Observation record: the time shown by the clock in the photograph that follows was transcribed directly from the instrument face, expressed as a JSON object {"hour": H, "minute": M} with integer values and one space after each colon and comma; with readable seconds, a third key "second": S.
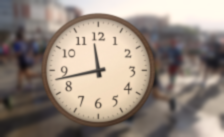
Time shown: {"hour": 11, "minute": 43}
